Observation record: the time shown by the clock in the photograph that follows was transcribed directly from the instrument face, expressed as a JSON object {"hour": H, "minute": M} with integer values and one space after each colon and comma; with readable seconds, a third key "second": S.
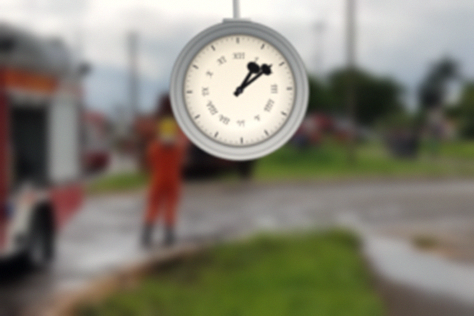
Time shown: {"hour": 1, "minute": 9}
